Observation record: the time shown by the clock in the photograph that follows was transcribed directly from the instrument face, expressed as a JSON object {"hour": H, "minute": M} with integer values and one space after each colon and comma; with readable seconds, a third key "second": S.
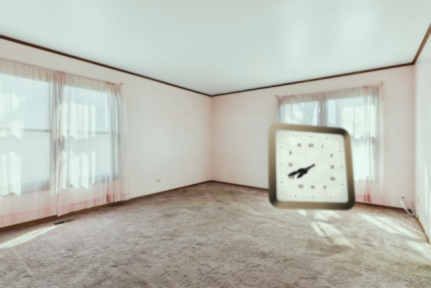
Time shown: {"hour": 7, "minute": 41}
